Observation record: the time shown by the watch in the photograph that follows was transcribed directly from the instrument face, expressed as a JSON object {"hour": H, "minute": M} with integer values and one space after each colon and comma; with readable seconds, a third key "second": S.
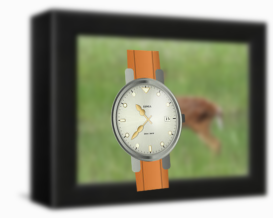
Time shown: {"hour": 10, "minute": 38}
